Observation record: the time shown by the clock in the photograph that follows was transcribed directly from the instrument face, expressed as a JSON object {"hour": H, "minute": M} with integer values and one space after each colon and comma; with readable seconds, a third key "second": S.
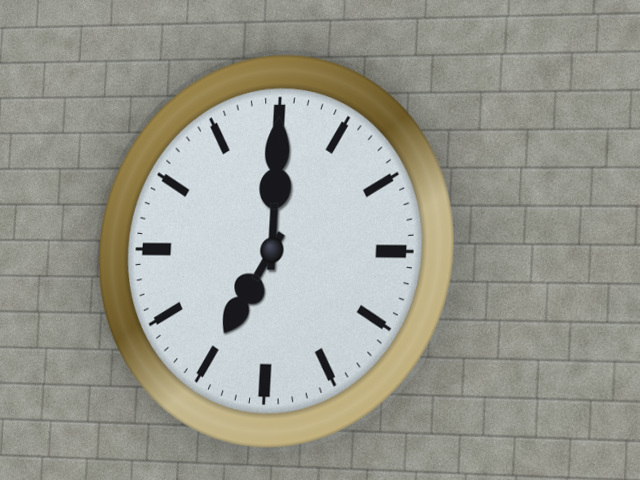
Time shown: {"hour": 7, "minute": 0}
